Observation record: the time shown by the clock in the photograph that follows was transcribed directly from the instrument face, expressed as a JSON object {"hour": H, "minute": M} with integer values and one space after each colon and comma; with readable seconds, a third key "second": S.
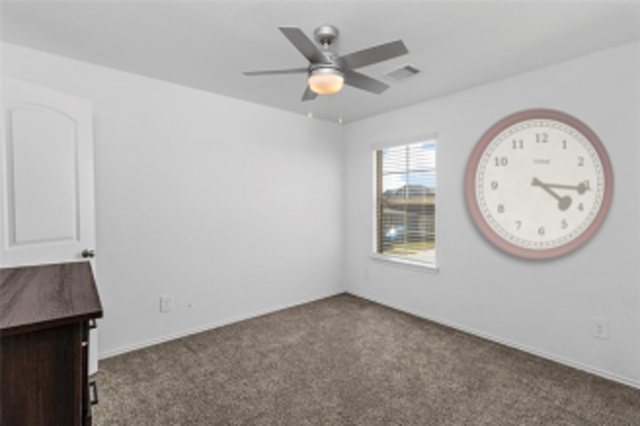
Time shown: {"hour": 4, "minute": 16}
